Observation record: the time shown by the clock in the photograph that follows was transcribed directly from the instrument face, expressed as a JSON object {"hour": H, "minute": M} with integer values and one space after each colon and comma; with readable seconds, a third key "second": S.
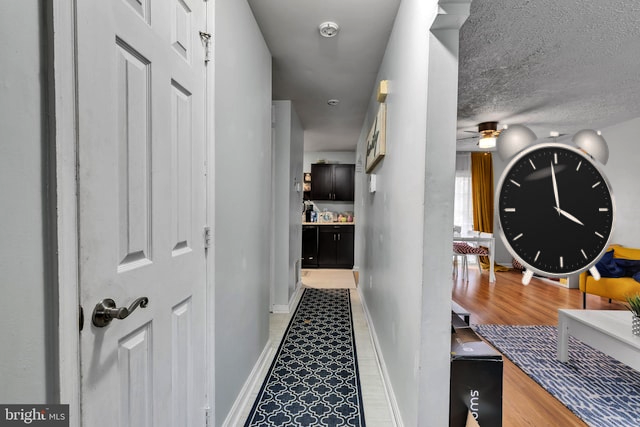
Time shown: {"hour": 3, "minute": 59}
